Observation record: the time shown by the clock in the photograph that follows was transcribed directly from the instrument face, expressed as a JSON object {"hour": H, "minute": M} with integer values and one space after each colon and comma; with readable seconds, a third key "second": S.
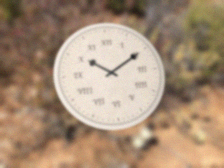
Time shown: {"hour": 10, "minute": 10}
